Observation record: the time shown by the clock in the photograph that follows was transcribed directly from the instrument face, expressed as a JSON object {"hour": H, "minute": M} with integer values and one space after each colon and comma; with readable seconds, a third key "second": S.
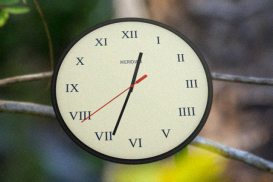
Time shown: {"hour": 12, "minute": 33, "second": 39}
